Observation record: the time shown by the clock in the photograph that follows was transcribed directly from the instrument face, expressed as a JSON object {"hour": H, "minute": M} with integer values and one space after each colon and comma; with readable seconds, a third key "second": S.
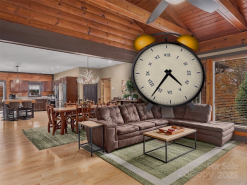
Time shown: {"hour": 4, "minute": 36}
